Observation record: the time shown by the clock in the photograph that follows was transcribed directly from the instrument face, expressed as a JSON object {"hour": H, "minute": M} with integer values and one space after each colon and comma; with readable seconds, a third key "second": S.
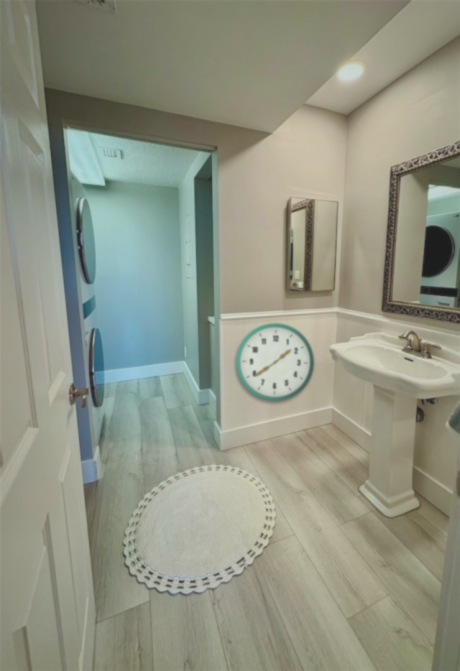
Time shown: {"hour": 1, "minute": 39}
